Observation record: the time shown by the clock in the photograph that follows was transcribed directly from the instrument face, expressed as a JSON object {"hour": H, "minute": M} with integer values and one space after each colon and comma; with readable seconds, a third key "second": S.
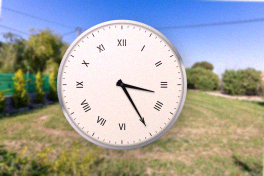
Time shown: {"hour": 3, "minute": 25}
